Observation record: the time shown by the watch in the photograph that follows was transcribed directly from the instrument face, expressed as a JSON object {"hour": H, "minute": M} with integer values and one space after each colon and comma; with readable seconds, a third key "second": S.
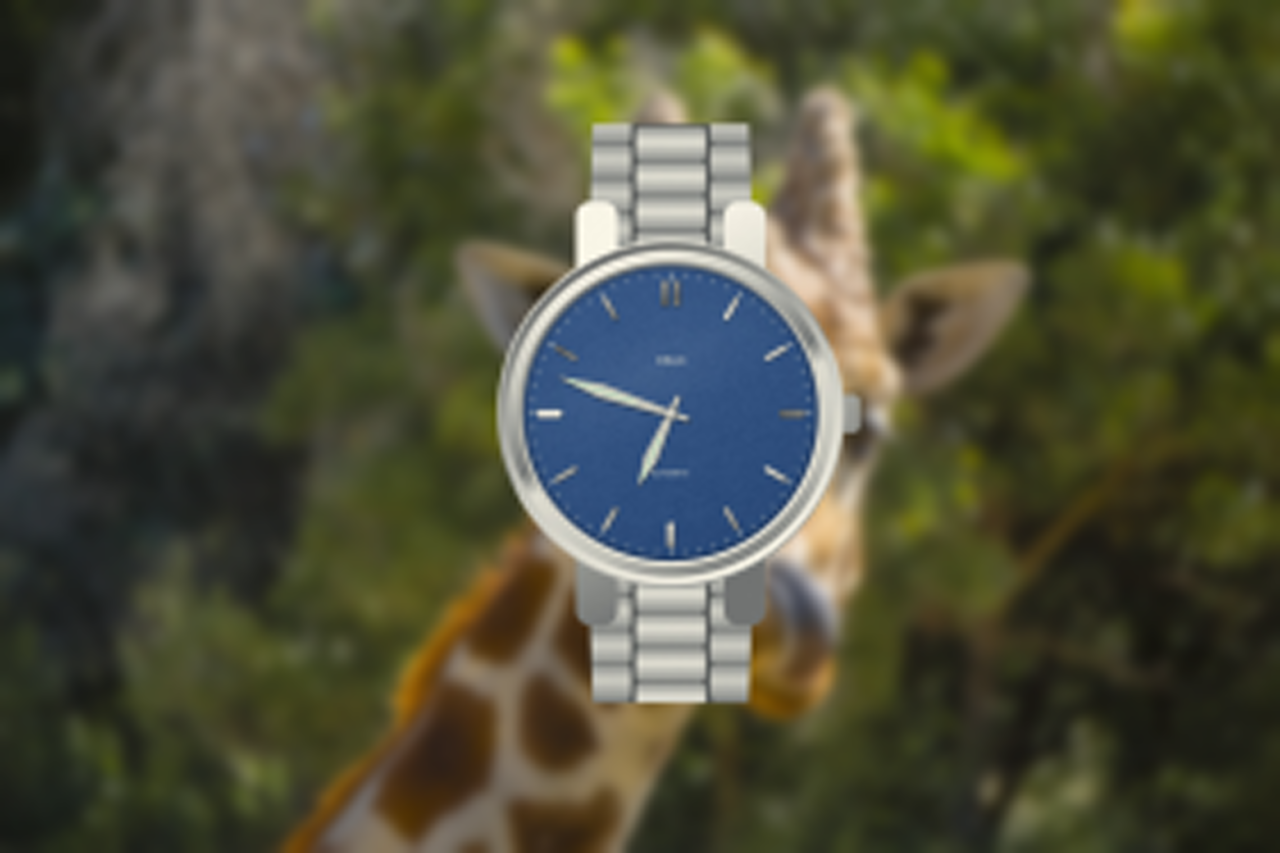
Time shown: {"hour": 6, "minute": 48}
